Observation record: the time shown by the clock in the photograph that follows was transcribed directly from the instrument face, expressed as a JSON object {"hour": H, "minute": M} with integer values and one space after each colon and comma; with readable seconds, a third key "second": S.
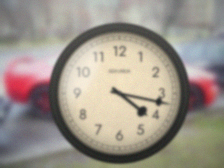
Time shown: {"hour": 4, "minute": 17}
